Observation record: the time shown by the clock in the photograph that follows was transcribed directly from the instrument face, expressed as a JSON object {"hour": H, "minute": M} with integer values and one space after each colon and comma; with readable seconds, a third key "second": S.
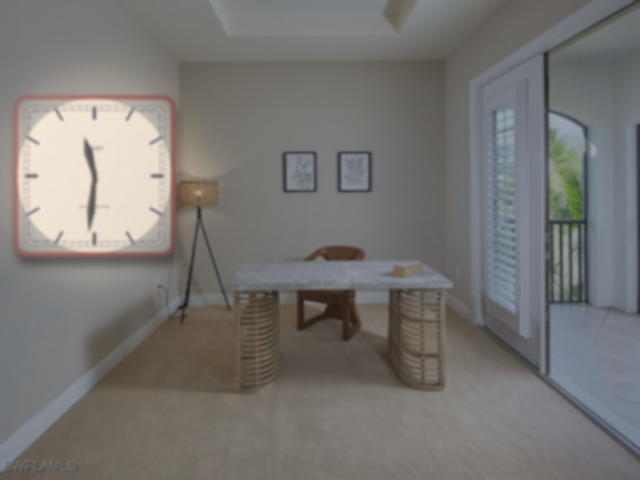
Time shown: {"hour": 11, "minute": 31}
